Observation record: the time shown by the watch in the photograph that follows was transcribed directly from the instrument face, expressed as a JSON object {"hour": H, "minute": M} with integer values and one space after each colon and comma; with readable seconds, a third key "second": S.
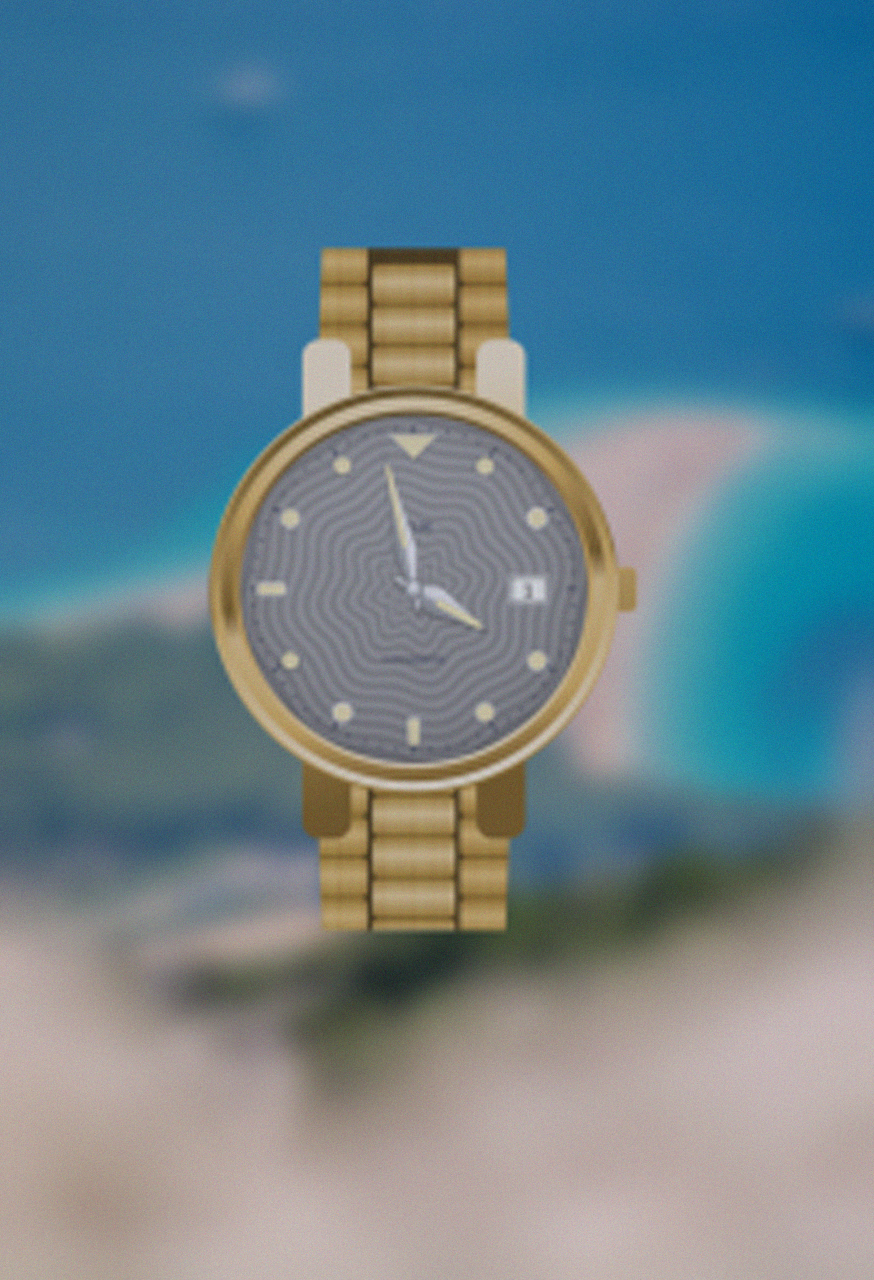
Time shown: {"hour": 3, "minute": 58}
